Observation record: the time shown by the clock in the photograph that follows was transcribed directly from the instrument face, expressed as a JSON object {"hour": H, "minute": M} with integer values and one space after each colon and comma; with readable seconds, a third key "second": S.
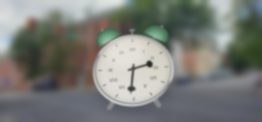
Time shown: {"hour": 2, "minute": 31}
